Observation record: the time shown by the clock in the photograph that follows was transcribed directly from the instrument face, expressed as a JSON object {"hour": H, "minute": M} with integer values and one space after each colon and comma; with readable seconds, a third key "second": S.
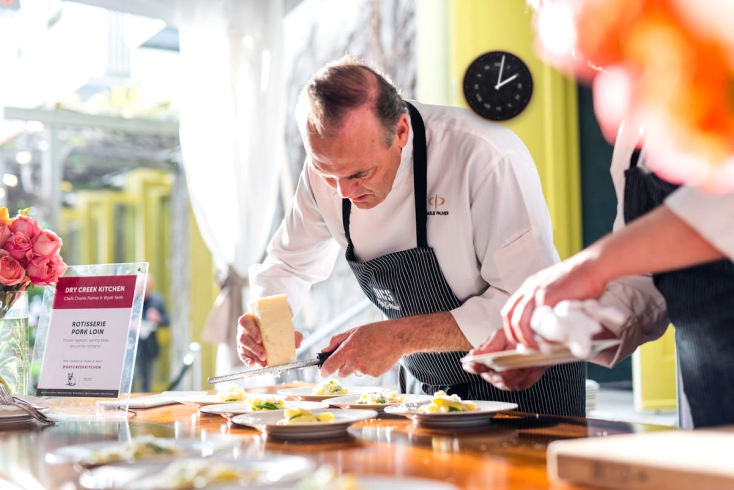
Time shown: {"hour": 2, "minute": 2}
